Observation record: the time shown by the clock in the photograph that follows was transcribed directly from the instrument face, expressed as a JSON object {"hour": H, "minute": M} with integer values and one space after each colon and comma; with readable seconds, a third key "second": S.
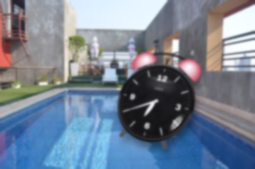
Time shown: {"hour": 6, "minute": 40}
